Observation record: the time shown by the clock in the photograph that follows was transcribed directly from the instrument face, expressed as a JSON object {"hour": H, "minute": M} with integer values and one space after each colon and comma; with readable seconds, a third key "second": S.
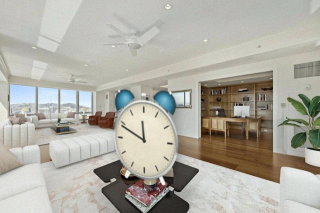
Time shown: {"hour": 11, "minute": 49}
